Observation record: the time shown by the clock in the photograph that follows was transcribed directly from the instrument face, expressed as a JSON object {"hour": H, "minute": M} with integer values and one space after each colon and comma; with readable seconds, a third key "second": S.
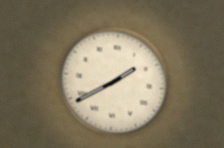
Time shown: {"hour": 1, "minute": 39}
